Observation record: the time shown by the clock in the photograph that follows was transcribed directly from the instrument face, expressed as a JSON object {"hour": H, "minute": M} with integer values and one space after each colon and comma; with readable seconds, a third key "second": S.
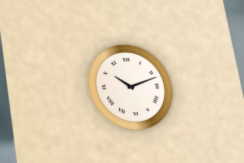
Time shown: {"hour": 10, "minute": 12}
